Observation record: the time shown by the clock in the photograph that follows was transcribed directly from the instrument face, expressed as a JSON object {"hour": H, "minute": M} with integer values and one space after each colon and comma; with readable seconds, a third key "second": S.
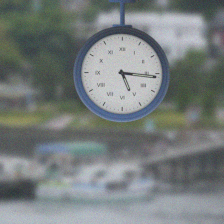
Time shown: {"hour": 5, "minute": 16}
